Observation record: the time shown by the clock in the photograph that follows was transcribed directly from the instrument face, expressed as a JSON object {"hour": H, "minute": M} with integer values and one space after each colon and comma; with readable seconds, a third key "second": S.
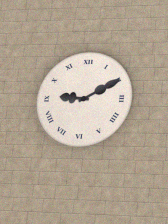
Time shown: {"hour": 9, "minute": 10}
